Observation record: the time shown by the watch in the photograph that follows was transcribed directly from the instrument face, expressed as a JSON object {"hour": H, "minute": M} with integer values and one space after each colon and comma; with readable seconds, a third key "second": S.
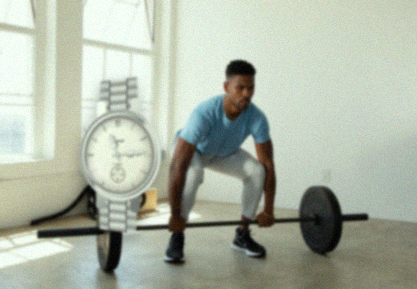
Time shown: {"hour": 11, "minute": 14}
